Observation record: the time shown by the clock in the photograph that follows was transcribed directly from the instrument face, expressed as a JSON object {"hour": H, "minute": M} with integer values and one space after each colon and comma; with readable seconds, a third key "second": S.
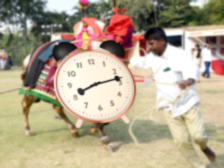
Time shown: {"hour": 8, "minute": 13}
